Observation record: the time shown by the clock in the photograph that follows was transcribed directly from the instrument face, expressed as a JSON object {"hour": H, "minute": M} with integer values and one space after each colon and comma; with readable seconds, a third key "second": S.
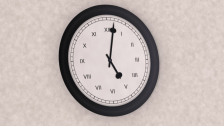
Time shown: {"hour": 5, "minute": 2}
